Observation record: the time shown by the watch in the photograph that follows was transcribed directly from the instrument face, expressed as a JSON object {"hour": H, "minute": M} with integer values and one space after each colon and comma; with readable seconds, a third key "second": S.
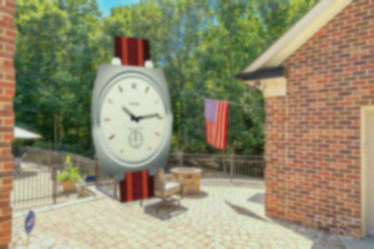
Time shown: {"hour": 10, "minute": 14}
